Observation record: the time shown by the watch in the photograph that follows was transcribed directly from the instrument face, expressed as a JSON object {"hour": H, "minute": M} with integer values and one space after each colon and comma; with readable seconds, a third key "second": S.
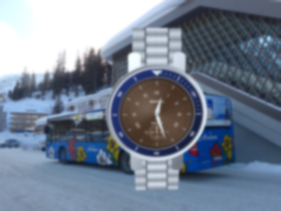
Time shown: {"hour": 12, "minute": 27}
